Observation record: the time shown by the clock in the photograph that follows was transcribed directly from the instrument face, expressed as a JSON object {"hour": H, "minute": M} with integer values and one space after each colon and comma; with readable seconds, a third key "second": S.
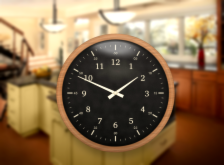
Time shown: {"hour": 1, "minute": 49}
